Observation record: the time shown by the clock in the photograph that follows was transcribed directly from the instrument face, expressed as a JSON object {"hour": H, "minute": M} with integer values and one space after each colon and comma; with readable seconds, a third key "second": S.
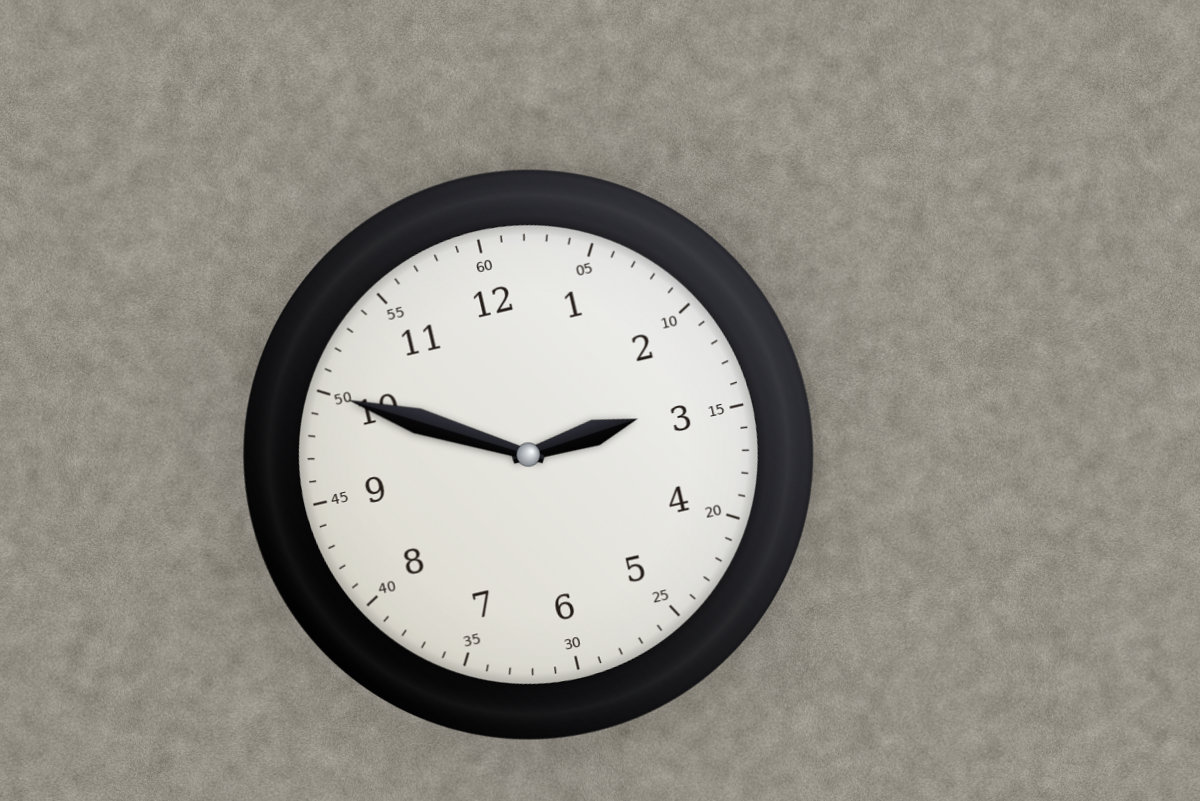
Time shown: {"hour": 2, "minute": 50}
